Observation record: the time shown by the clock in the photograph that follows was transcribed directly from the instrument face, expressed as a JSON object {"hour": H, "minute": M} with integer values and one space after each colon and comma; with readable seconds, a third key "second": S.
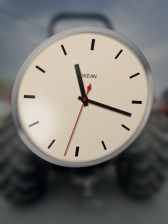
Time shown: {"hour": 11, "minute": 17, "second": 32}
